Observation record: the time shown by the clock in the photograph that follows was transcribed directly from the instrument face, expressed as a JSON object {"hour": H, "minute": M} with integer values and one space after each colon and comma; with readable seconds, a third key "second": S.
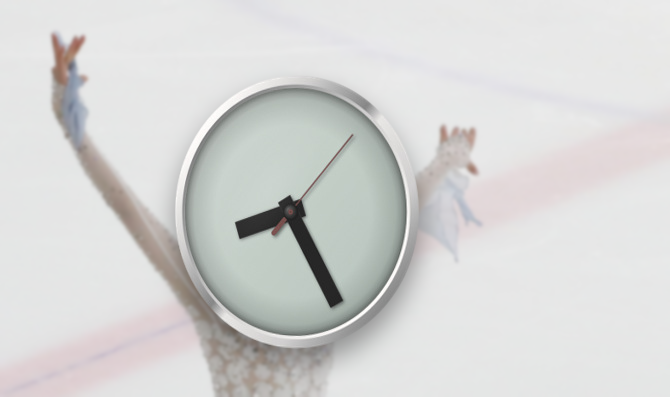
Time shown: {"hour": 8, "minute": 25, "second": 7}
